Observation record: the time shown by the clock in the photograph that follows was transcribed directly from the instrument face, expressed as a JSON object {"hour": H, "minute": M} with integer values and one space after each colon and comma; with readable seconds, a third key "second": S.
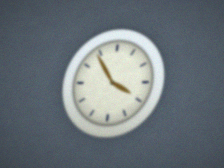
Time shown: {"hour": 3, "minute": 54}
